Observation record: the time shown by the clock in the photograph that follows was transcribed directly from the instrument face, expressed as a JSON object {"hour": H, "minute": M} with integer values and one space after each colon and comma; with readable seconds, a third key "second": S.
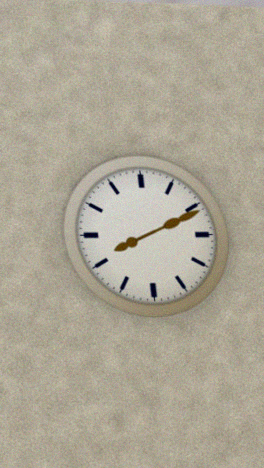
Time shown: {"hour": 8, "minute": 11}
